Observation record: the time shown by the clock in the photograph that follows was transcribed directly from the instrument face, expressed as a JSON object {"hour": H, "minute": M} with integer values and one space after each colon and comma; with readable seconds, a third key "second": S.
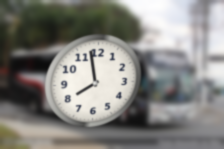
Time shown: {"hour": 7, "minute": 58}
